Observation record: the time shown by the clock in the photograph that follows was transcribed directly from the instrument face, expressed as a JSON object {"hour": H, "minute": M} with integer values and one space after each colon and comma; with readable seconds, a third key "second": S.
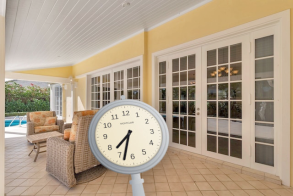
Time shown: {"hour": 7, "minute": 33}
